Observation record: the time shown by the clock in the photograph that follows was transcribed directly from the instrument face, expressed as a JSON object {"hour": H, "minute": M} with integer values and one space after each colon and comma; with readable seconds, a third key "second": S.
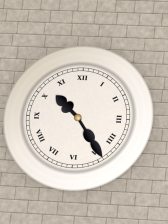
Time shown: {"hour": 10, "minute": 24}
